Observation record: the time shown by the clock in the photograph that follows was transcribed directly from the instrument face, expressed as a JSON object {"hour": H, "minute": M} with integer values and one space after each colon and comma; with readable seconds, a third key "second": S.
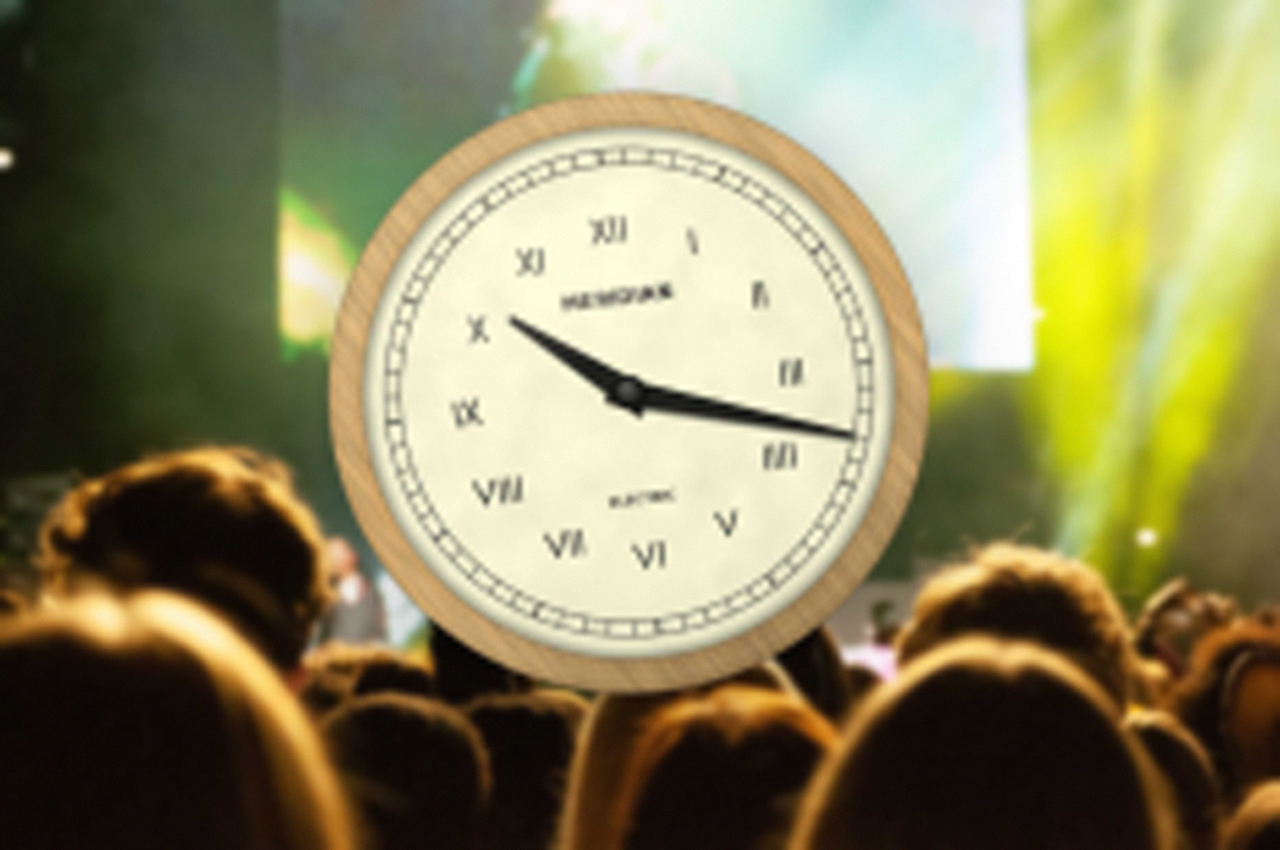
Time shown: {"hour": 10, "minute": 18}
